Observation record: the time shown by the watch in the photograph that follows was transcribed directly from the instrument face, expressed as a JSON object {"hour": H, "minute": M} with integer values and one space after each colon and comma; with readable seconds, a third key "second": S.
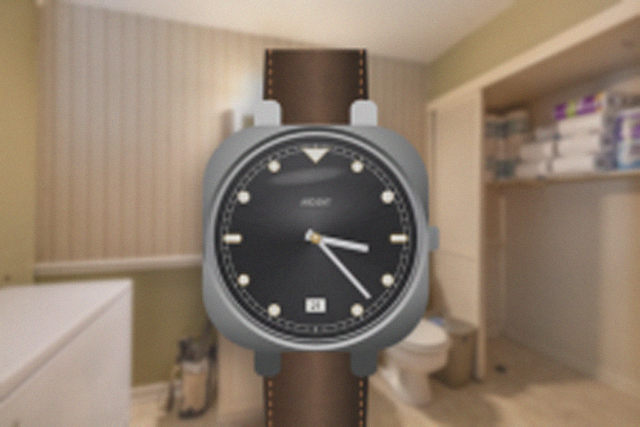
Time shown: {"hour": 3, "minute": 23}
